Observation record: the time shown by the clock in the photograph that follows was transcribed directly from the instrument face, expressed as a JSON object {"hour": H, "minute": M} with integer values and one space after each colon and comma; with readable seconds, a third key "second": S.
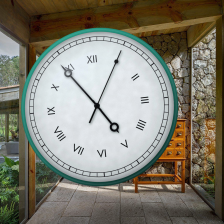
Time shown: {"hour": 4, "minute": 54, "second": 5}
